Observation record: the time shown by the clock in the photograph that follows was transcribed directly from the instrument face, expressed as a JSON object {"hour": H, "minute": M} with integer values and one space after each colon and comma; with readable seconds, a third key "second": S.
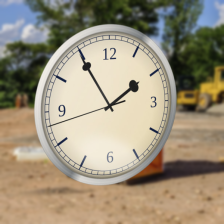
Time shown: {"hour": 1, "minute": 54, "second": 43}
